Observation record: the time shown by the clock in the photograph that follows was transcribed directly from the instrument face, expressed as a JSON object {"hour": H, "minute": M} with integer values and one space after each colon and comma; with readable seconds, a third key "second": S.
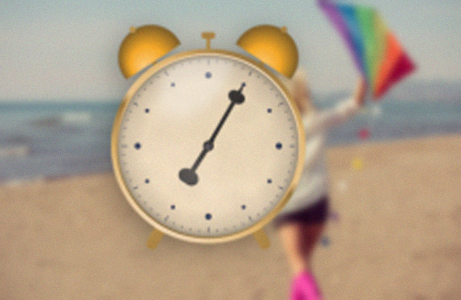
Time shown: {"hour": 7, "minute": 5}
